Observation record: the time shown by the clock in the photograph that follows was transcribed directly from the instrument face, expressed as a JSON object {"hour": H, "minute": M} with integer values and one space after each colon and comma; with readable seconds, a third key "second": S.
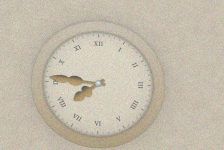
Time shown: {"hour": 7, "minute": 46}
